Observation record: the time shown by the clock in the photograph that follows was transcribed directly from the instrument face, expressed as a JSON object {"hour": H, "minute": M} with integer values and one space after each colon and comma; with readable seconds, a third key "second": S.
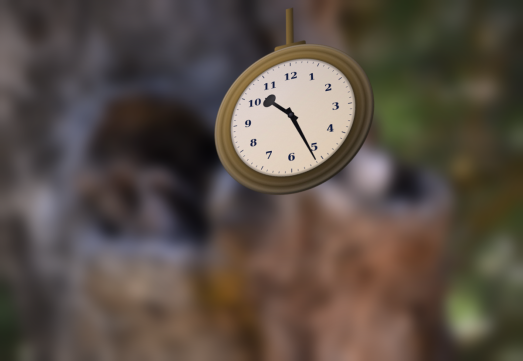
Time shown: {"hour": 10, "minute": 26}
